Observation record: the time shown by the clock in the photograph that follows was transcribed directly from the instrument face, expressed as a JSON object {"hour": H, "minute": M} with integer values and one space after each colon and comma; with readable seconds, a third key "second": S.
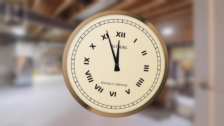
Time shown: {"hour": 11, "minute": 56}
